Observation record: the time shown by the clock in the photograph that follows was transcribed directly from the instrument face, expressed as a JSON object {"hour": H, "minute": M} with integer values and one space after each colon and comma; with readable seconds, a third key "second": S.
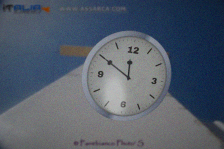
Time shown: {"hour": 11, "minute": 50}
